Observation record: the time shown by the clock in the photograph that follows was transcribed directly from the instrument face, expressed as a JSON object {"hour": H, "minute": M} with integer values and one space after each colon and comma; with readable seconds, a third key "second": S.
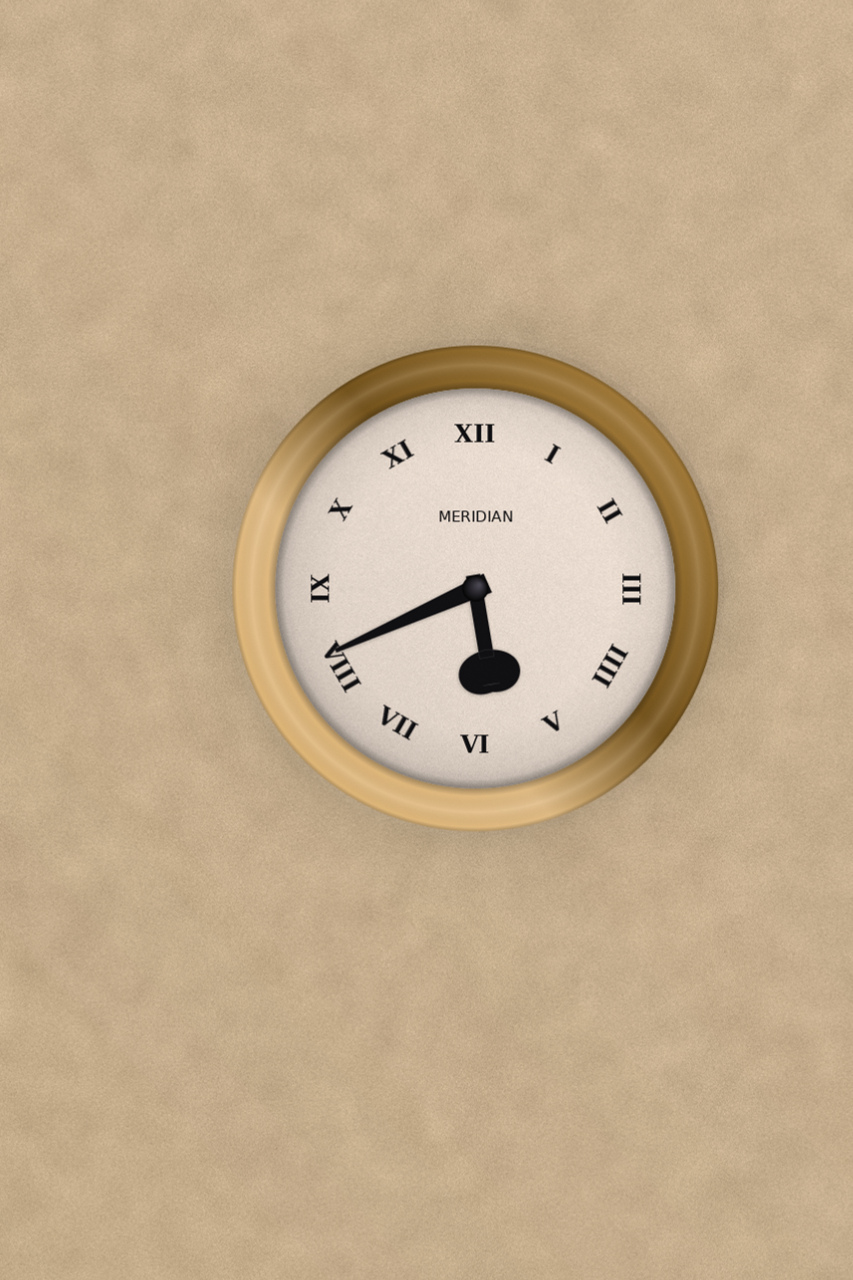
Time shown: {"hour": 5, "minute": 41}
